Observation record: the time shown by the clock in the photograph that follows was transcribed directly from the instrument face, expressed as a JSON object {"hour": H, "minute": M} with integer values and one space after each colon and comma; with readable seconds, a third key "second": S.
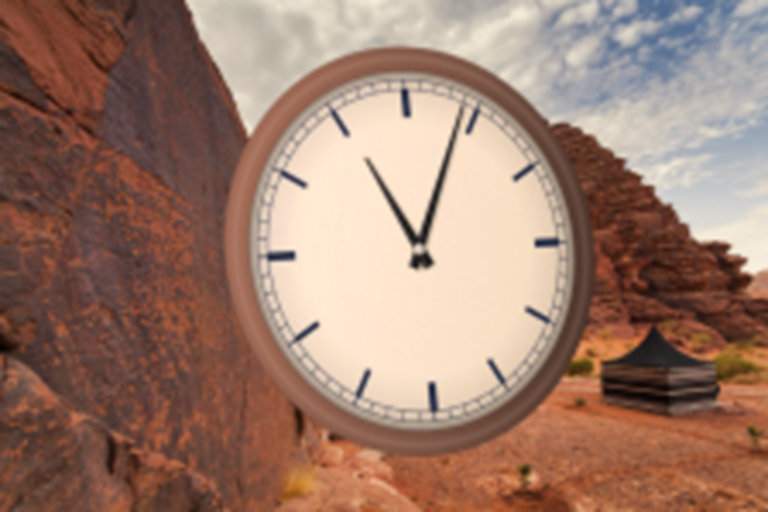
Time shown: {"hour": 11, "minute": 4}
